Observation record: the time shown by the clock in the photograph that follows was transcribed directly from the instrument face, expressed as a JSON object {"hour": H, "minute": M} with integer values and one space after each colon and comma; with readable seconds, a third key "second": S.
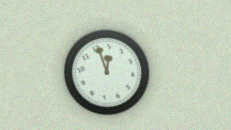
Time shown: {"hour": 1, "minute": 1}
